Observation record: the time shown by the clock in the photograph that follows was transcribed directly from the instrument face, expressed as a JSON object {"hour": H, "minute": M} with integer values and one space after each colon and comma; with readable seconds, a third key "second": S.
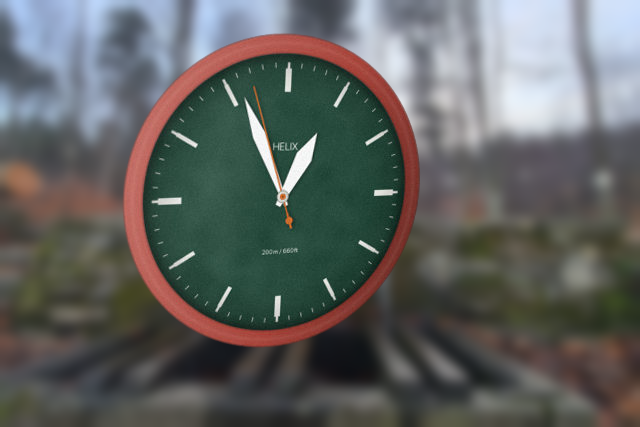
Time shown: {"hour": 12, "minute": 55, "second": 57}
